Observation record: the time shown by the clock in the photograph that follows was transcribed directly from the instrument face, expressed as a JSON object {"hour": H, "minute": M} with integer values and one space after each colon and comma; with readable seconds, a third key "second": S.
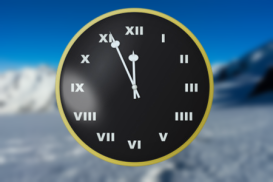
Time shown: {"hour": 11, "minute": 56}
